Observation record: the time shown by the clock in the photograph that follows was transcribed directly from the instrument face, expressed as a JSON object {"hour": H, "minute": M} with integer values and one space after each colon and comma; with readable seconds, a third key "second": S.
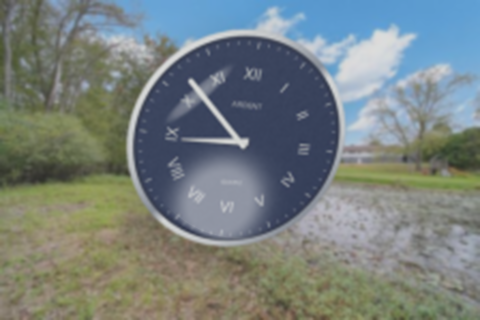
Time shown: {"hour": 8, "minute": 52}
